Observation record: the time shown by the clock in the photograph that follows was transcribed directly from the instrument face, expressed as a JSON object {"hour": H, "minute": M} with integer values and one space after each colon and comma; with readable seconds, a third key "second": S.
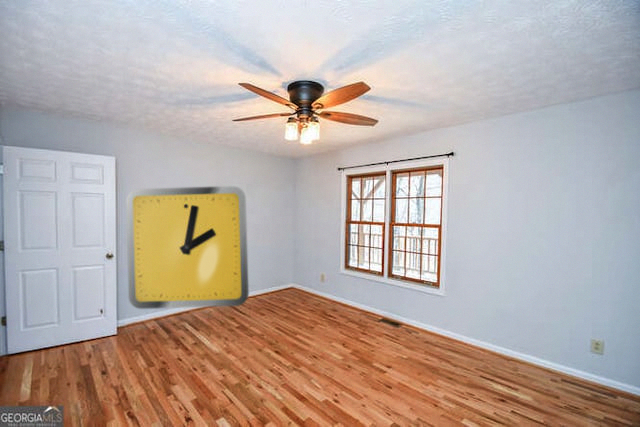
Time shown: {"hour": 2, "minute": 2}
